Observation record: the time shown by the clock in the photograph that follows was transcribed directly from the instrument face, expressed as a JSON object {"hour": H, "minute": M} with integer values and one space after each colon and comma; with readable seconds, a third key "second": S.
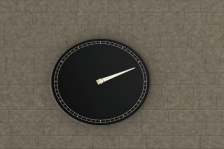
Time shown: {"hour": 2, "minute": 11}
